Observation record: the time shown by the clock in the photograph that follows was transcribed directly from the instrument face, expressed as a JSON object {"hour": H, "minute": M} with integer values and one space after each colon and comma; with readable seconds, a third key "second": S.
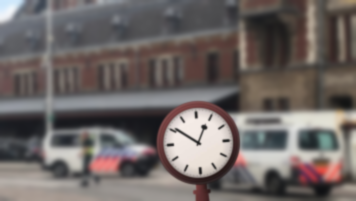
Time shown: {"hour": 12, "minute": 51}
